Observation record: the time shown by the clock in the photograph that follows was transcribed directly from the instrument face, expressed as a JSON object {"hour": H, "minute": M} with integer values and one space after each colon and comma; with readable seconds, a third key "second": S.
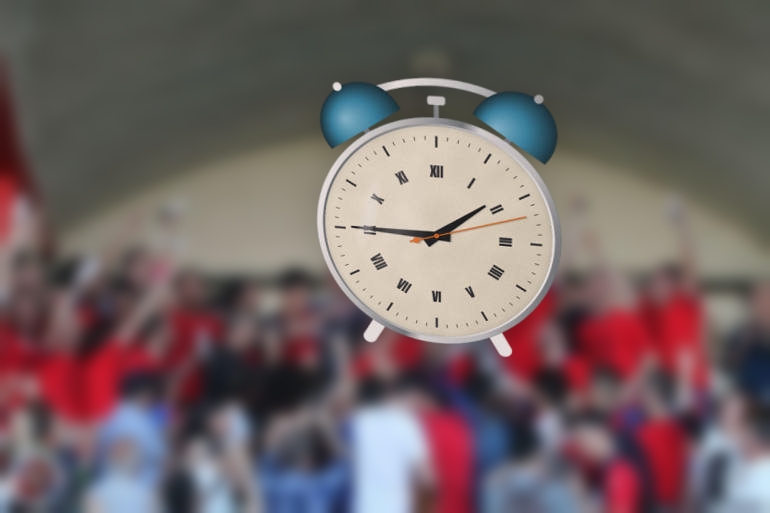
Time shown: {"hour": 1, "minute": 45, "second": 12}
